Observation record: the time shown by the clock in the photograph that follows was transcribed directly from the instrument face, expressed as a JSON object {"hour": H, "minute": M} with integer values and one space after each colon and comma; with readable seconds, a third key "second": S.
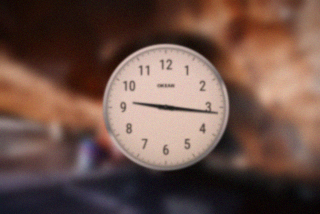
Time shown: {"hour": 9, "minute": 16}
